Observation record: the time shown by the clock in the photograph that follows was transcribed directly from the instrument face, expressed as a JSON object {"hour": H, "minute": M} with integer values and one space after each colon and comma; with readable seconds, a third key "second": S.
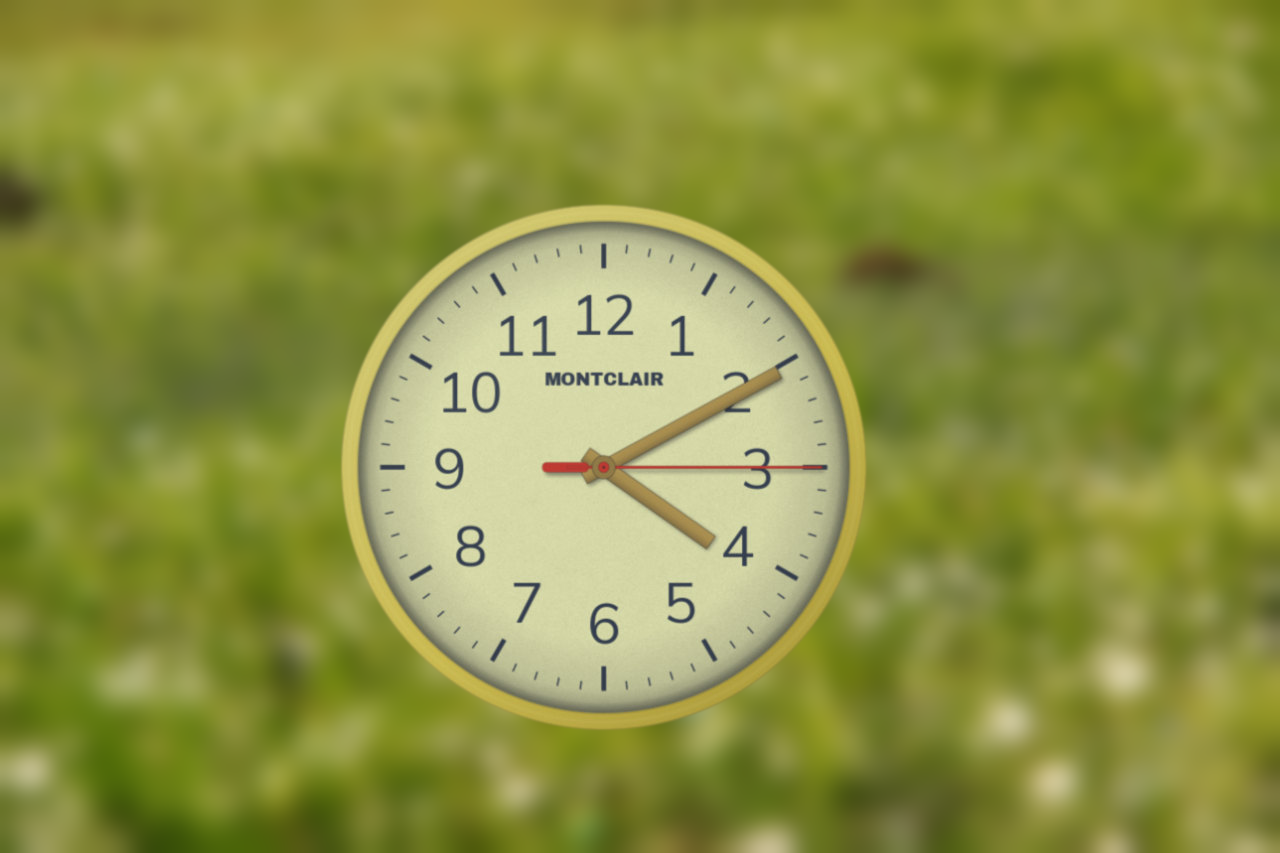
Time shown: {"hour": 4, "minute": 10, "second": 15}
